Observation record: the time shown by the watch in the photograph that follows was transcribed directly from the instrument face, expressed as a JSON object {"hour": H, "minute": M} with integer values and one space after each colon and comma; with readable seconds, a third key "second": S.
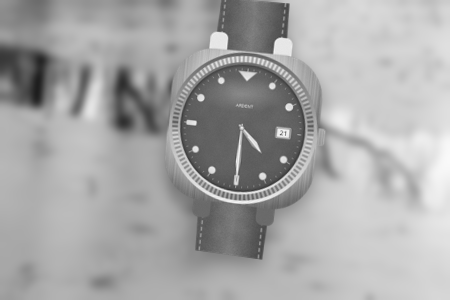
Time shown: {"hour": 4, "minute": 30}
